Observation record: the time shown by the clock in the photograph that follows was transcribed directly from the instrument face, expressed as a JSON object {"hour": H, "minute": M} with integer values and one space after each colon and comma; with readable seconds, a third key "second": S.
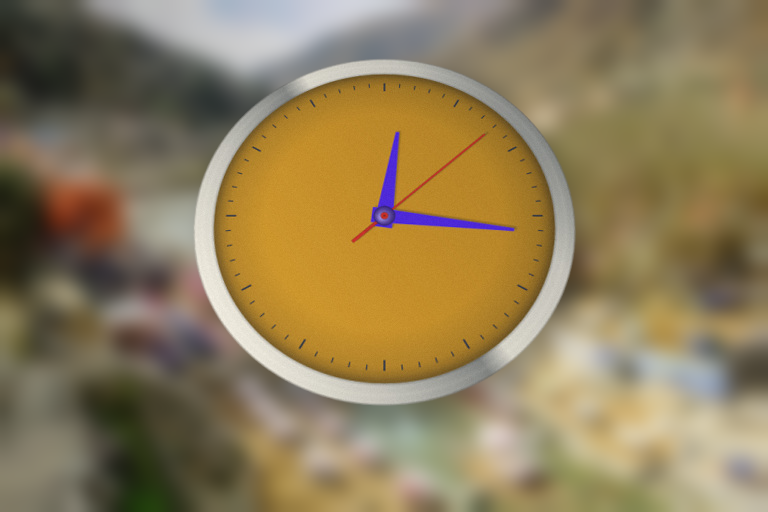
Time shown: {"hour": 12, "minute": 16, "second": 8}
